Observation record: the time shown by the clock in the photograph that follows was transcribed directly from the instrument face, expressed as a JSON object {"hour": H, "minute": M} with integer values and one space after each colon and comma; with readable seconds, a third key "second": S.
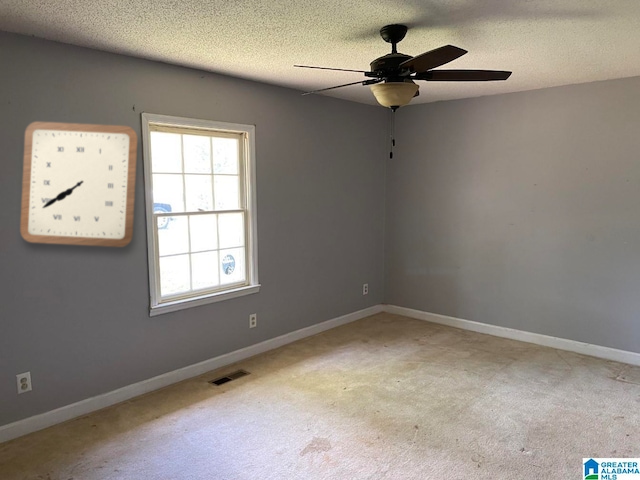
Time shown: {"hour": 7, "minute": 39}
